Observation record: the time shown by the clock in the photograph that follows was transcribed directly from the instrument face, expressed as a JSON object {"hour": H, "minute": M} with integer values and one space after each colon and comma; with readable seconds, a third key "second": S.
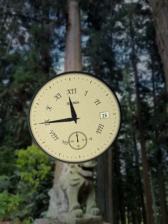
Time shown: {"hour": 11, "minute": 45}
